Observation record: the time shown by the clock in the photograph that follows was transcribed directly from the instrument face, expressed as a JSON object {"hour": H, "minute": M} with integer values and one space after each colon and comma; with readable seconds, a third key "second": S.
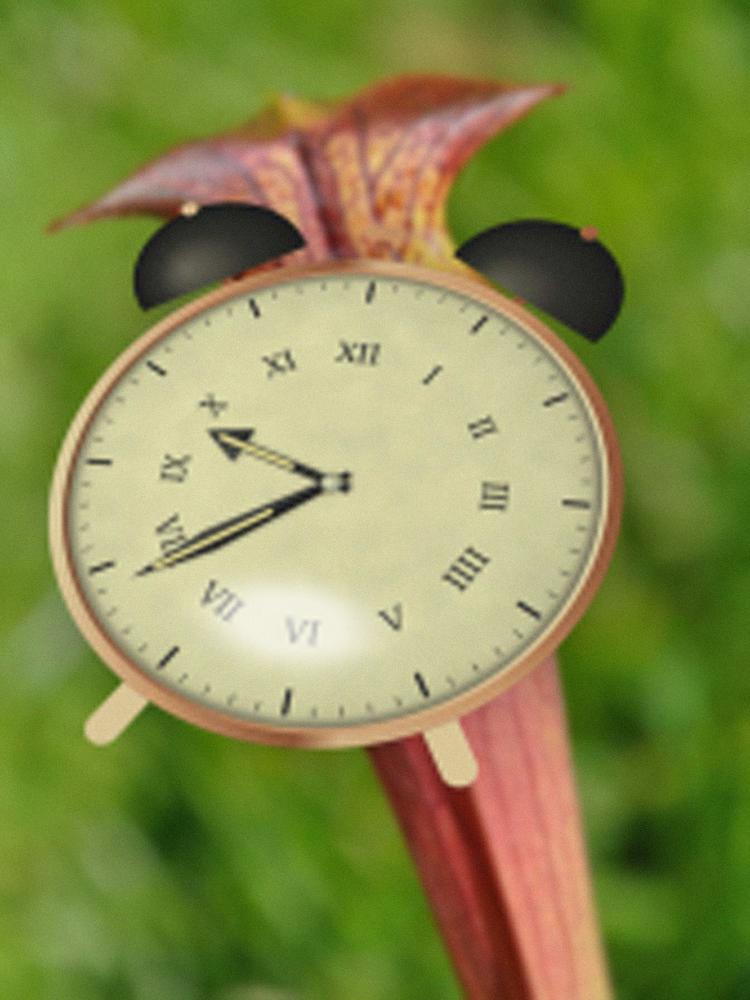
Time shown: {"hour": 9, "minute": 39}
